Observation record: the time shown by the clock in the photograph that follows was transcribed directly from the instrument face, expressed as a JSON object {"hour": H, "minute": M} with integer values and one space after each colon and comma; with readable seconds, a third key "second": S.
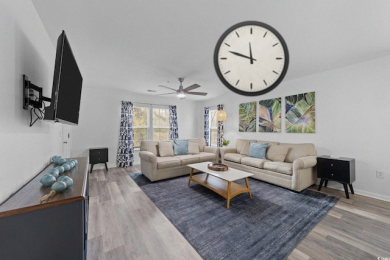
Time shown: {"hour": 11, "minute": 48}
